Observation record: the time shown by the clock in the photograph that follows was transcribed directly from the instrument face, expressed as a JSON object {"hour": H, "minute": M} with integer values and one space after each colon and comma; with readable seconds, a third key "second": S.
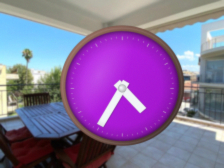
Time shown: {"hour": 4, "minute": 35}
